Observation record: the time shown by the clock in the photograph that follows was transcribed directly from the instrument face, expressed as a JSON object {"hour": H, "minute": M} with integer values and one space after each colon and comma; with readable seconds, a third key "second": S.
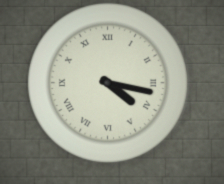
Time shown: {"hour": 4, "minute": 17}
